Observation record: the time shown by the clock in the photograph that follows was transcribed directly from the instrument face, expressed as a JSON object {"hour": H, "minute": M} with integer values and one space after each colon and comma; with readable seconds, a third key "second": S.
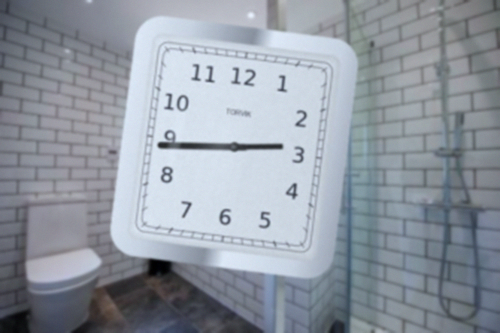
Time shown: {"hour": 2, "minute": 44}
